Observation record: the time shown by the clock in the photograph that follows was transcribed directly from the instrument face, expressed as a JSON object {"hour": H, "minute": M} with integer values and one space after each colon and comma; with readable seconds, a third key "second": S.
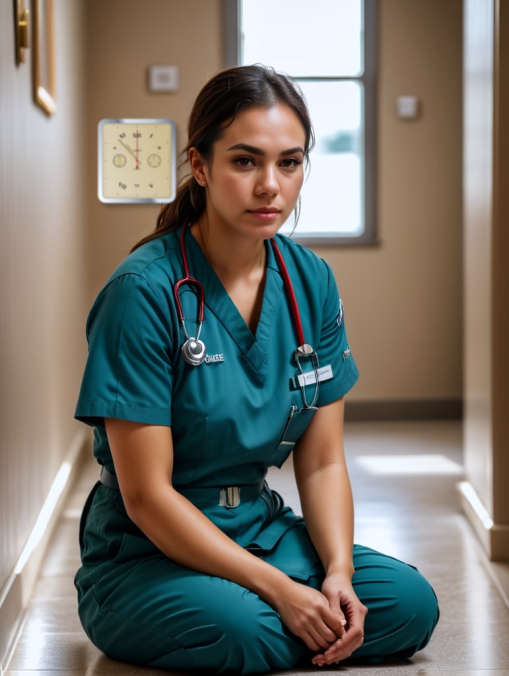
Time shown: {"hour": 10, "minute": 53}
